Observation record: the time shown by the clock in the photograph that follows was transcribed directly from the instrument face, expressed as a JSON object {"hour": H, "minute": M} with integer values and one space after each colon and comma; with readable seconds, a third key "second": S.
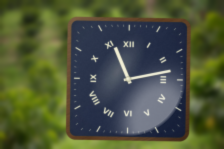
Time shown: {"hour": 11, "minute": 13}
